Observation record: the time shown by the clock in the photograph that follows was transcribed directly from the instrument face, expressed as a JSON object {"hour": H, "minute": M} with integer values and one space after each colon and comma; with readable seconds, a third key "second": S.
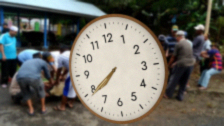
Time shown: {"hour": 7, "minute": 39}
